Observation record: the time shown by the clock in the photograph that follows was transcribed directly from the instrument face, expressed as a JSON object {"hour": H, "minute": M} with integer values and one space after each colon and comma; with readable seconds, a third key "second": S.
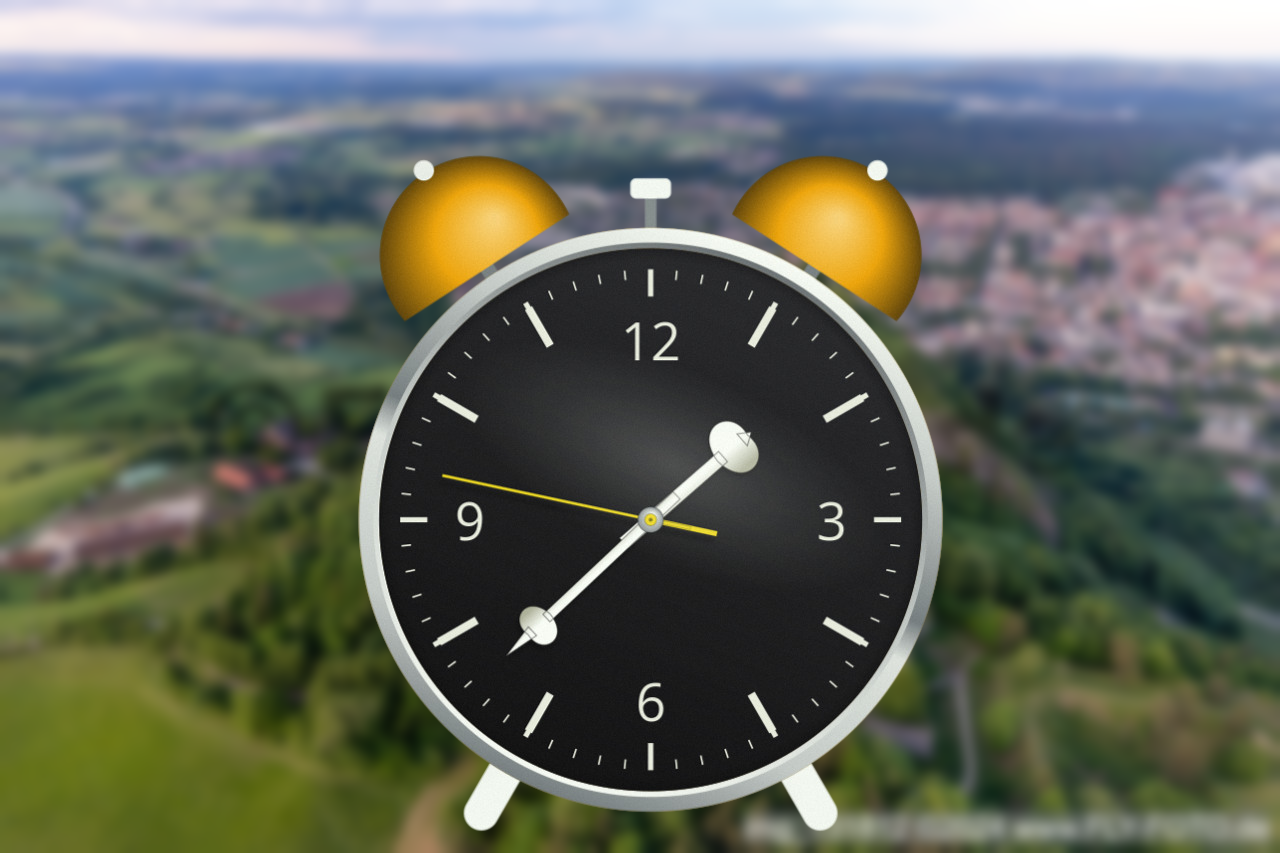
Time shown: {"hour": 1, "minute": 37, "second": 47}
